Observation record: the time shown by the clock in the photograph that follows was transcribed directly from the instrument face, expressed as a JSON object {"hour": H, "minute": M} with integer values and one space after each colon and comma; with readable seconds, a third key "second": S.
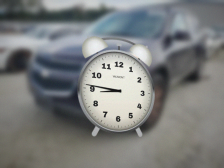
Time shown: {"hour": 8, "minute": 46}
